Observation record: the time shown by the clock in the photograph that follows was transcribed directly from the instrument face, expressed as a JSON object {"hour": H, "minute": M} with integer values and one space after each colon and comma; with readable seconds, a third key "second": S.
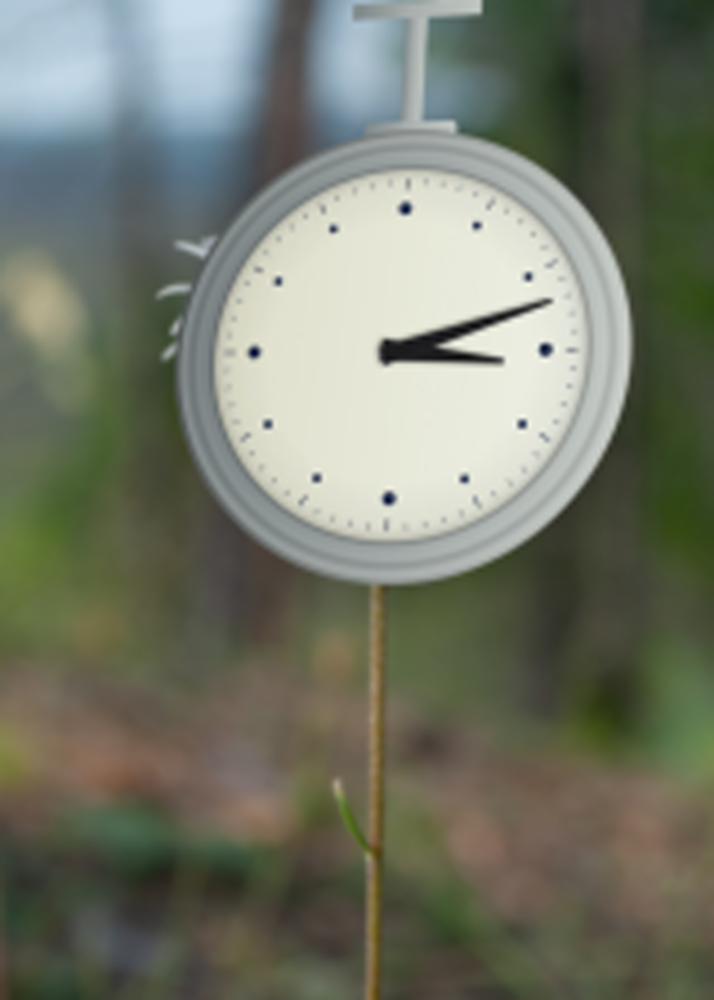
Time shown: {"hour": 3, "minute": 12}
